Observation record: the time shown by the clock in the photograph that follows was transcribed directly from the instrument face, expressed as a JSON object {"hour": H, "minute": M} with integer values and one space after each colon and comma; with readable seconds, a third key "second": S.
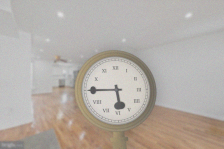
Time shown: {"hour": 5, "minute": 45}
